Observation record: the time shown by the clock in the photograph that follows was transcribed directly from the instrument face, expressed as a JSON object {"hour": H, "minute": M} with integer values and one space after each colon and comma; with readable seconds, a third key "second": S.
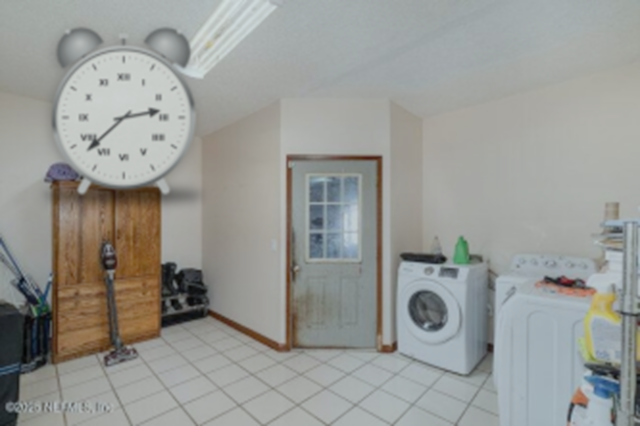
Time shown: {"hour": 2, "minute": 38}
